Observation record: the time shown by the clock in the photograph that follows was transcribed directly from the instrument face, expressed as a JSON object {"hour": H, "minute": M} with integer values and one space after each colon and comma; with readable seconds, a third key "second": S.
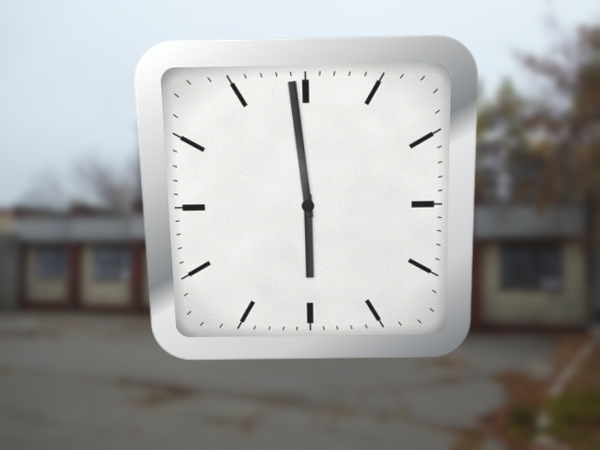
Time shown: {"hour": 5, "minute": 59}
